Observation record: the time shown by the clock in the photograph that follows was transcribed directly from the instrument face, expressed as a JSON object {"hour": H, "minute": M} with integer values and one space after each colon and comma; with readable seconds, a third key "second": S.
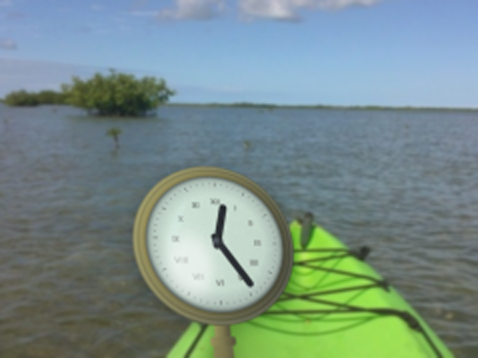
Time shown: {"hour": 12, "minute": 24}
